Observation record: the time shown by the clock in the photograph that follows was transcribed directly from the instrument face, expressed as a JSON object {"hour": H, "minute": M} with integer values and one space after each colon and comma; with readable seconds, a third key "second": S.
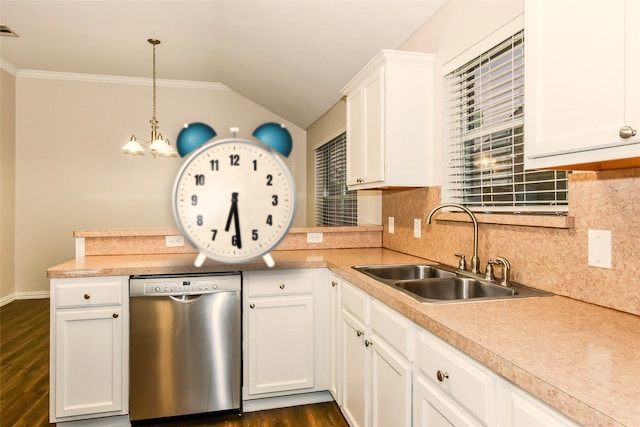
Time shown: {"hour": 6, "minute": 29}
